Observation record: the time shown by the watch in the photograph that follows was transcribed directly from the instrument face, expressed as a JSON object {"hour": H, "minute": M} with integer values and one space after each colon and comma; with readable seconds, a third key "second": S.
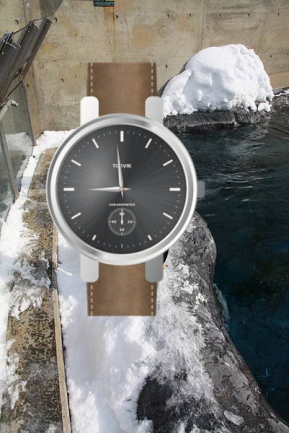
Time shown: {"hour": 8, "minute": 59}
